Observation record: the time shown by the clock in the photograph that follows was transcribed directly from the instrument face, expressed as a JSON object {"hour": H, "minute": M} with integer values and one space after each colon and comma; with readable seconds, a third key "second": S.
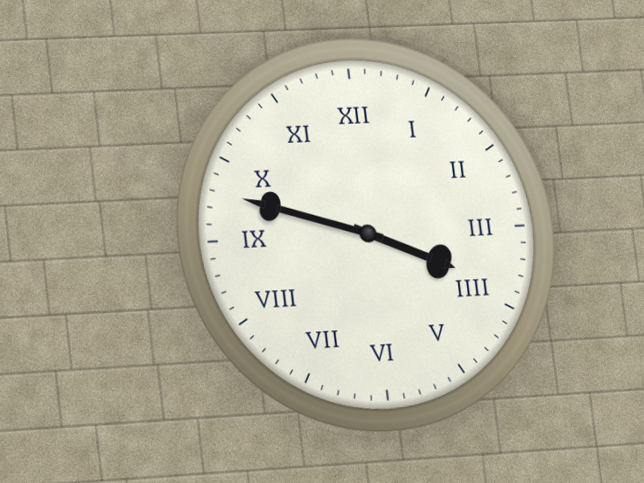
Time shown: {"hour": 3, "minute": 48}
